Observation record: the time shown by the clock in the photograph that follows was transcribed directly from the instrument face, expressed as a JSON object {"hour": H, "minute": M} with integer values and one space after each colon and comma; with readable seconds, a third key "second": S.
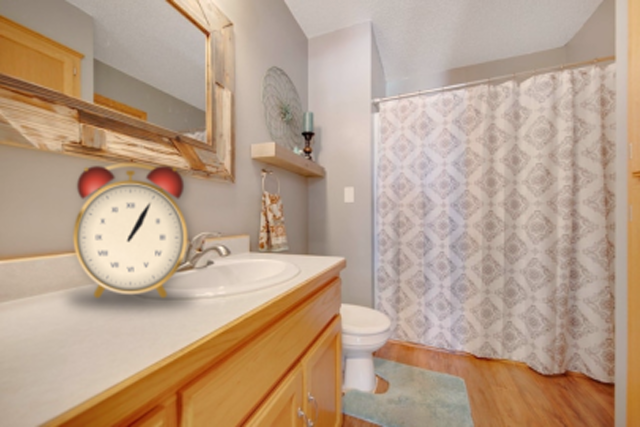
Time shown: {"hour": 1, "minute": 5}
